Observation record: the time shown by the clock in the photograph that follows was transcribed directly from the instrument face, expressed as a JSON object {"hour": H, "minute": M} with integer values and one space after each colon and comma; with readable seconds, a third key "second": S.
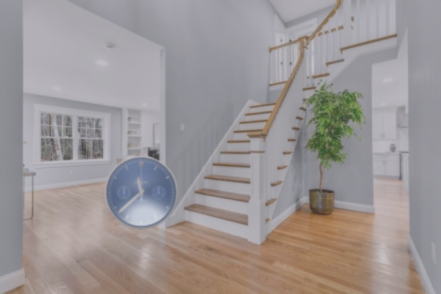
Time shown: {"hour": 11, "minute": 38}
